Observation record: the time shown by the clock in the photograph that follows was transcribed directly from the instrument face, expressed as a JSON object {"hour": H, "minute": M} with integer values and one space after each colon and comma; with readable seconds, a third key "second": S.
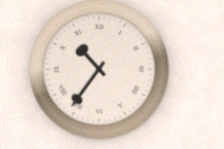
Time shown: {"hour": 10, "minute": 36}
